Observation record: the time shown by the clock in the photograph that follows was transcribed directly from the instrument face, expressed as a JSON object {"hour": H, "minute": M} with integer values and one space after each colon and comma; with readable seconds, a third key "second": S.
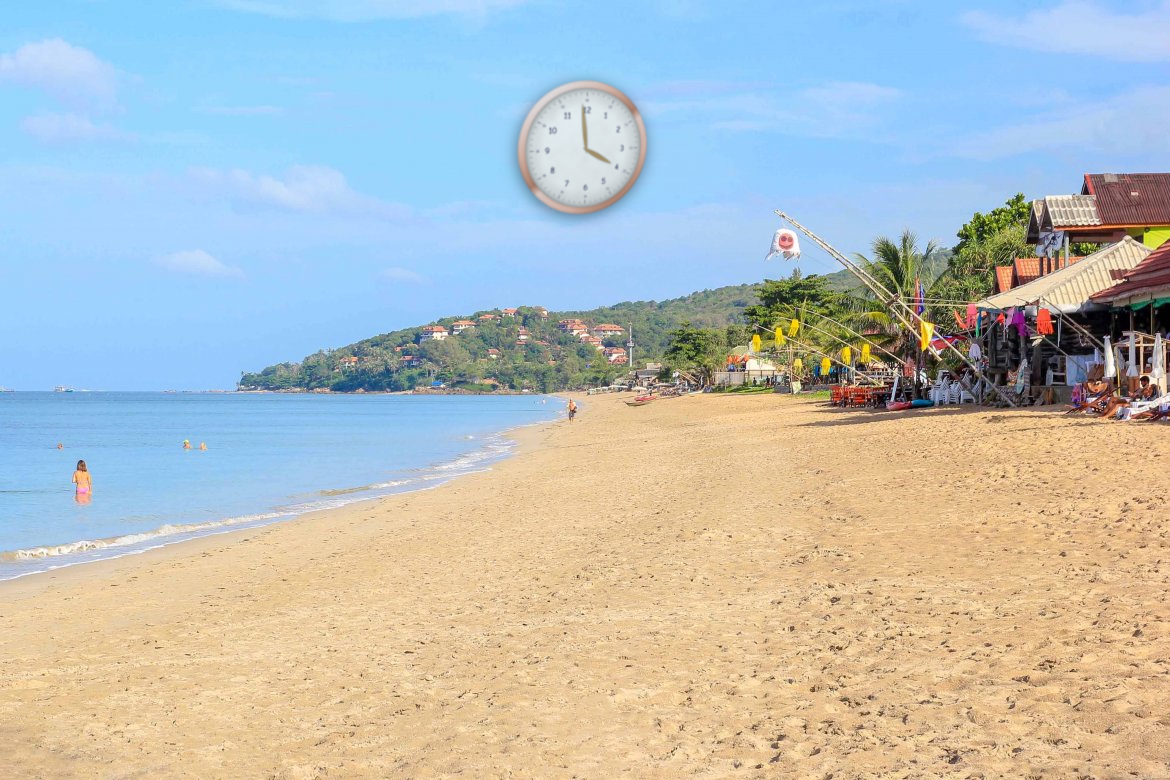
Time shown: {"hour": 3, "minute": 59}
